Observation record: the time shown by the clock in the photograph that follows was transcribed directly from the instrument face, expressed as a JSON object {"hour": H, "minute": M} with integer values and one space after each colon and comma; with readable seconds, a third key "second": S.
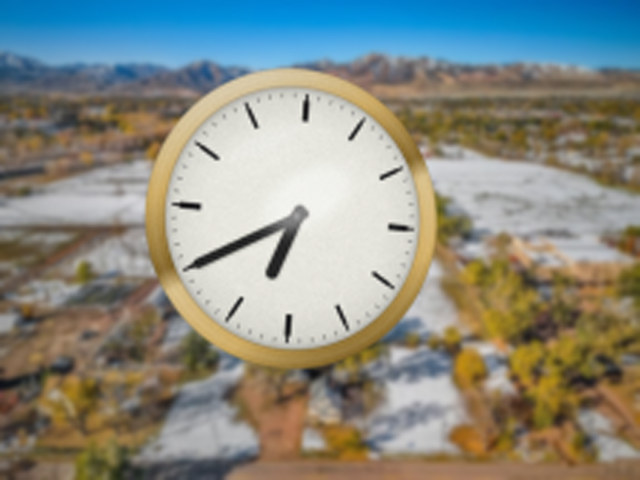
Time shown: {"hour": 6, "minute": 40}
